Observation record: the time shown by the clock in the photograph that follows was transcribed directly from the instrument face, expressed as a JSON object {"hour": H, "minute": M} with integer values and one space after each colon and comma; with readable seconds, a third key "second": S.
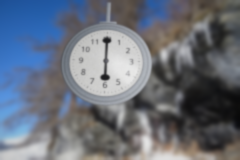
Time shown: {"hour": 6, "minute": 0}
